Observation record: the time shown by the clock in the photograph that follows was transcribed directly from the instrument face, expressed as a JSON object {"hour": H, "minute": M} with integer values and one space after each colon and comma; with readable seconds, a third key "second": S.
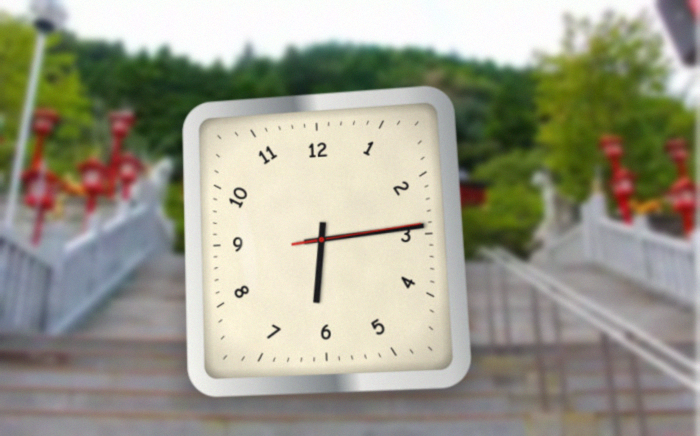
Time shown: {"hour": 6, "minute": 14, "second": 14}
